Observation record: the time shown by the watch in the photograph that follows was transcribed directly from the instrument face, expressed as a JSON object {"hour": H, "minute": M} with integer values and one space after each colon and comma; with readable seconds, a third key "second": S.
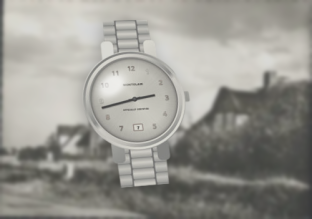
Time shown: {"hour": 2, "minute": 43}
